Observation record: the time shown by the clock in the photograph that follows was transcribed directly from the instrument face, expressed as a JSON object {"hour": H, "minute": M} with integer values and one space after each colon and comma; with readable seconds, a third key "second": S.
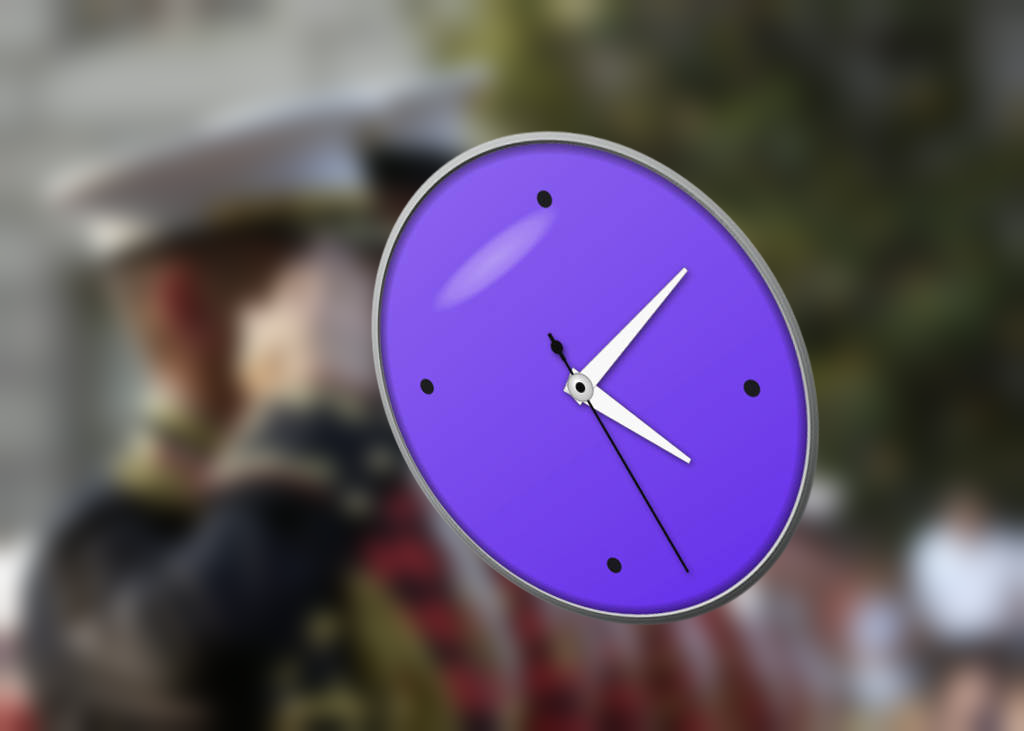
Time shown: {"hour": 4, "minute": 8, "second": 26}
